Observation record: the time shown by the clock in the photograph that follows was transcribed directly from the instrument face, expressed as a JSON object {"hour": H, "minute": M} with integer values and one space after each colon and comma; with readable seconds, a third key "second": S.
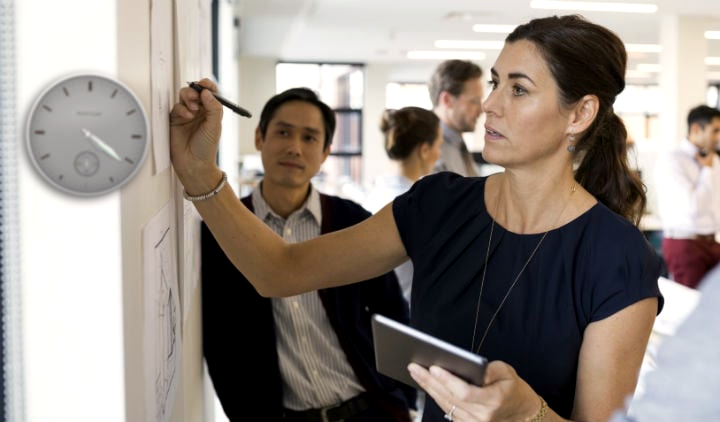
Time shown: {"hour": 4, "minute": 21}
